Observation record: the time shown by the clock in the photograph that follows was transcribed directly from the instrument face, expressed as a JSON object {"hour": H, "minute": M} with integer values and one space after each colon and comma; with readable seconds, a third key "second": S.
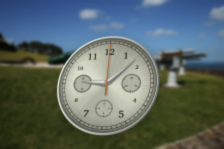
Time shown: {"hour": 9, "minute": 8}
